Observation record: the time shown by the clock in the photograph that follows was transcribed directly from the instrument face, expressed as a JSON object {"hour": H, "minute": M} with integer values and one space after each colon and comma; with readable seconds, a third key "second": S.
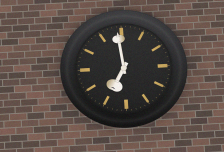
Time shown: {"hour": 6, "minute": 59}
